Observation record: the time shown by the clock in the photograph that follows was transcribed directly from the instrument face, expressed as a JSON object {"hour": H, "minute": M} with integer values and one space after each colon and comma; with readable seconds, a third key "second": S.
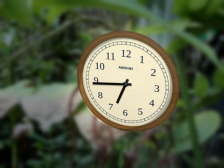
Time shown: {"hour": 6, "minute": 44}
